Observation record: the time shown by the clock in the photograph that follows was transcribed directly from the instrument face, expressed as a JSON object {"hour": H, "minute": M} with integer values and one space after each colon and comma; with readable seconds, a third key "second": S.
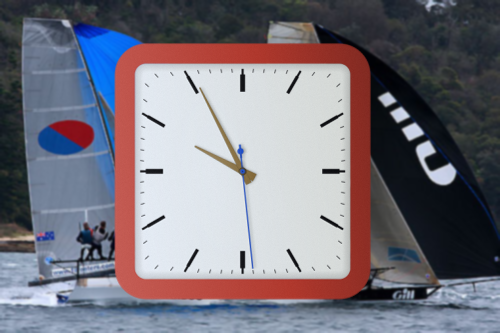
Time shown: {"hour": 9, "minute": 55, "second": 29}
